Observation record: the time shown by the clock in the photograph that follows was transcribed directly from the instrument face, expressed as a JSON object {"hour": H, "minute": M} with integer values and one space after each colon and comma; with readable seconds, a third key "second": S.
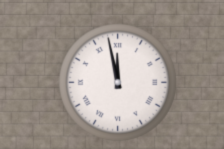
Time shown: {"hour": 11, "minute": 58}
